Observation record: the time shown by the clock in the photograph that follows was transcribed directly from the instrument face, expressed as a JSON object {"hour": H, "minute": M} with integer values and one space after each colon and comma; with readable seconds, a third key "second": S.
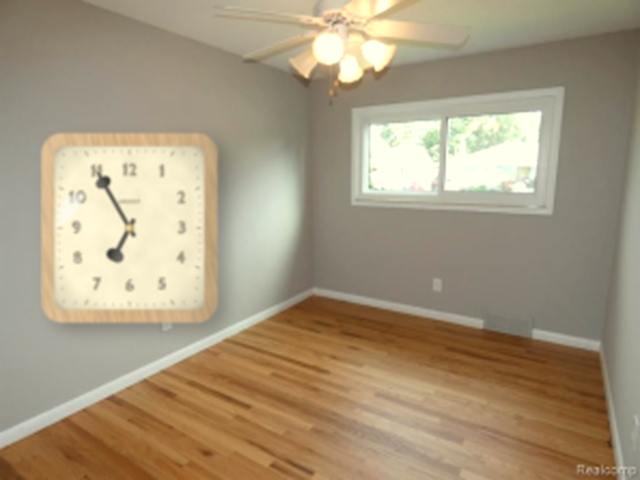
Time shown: {"hour": 6, "minute": 55}
